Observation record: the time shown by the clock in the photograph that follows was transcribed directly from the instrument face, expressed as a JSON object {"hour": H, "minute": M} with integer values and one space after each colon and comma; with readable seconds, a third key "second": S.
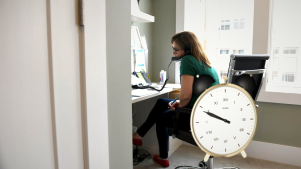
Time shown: {"hour": 9, "minute": 49}
